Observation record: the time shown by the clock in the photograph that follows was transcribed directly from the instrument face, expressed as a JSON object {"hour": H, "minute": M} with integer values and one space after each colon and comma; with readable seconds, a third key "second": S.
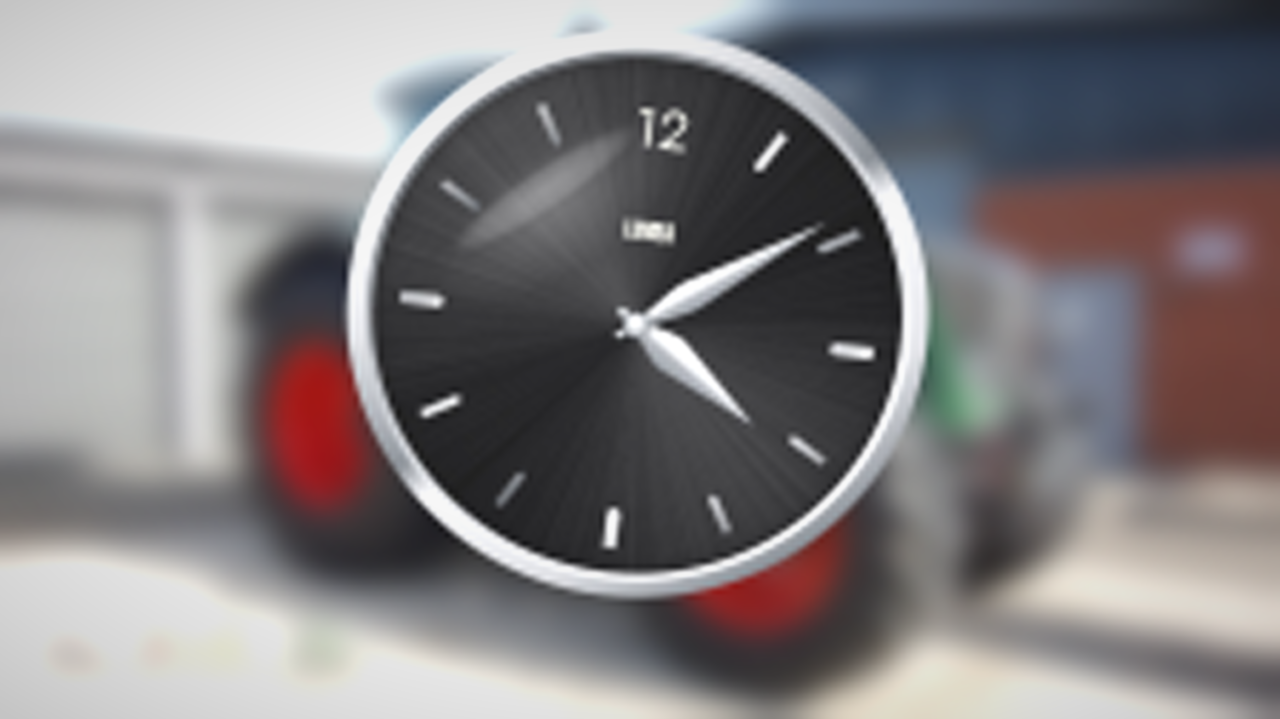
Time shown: {"hour": 4, "minute": 9}
